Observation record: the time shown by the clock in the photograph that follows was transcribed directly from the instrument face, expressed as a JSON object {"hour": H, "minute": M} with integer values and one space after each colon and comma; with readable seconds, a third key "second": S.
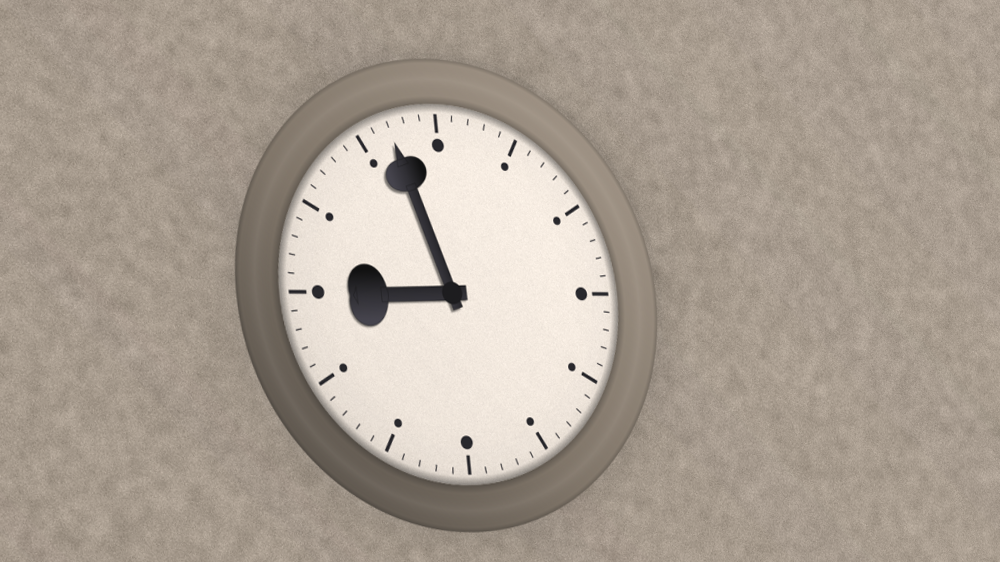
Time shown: {"hour": 8, "minute": 57}
